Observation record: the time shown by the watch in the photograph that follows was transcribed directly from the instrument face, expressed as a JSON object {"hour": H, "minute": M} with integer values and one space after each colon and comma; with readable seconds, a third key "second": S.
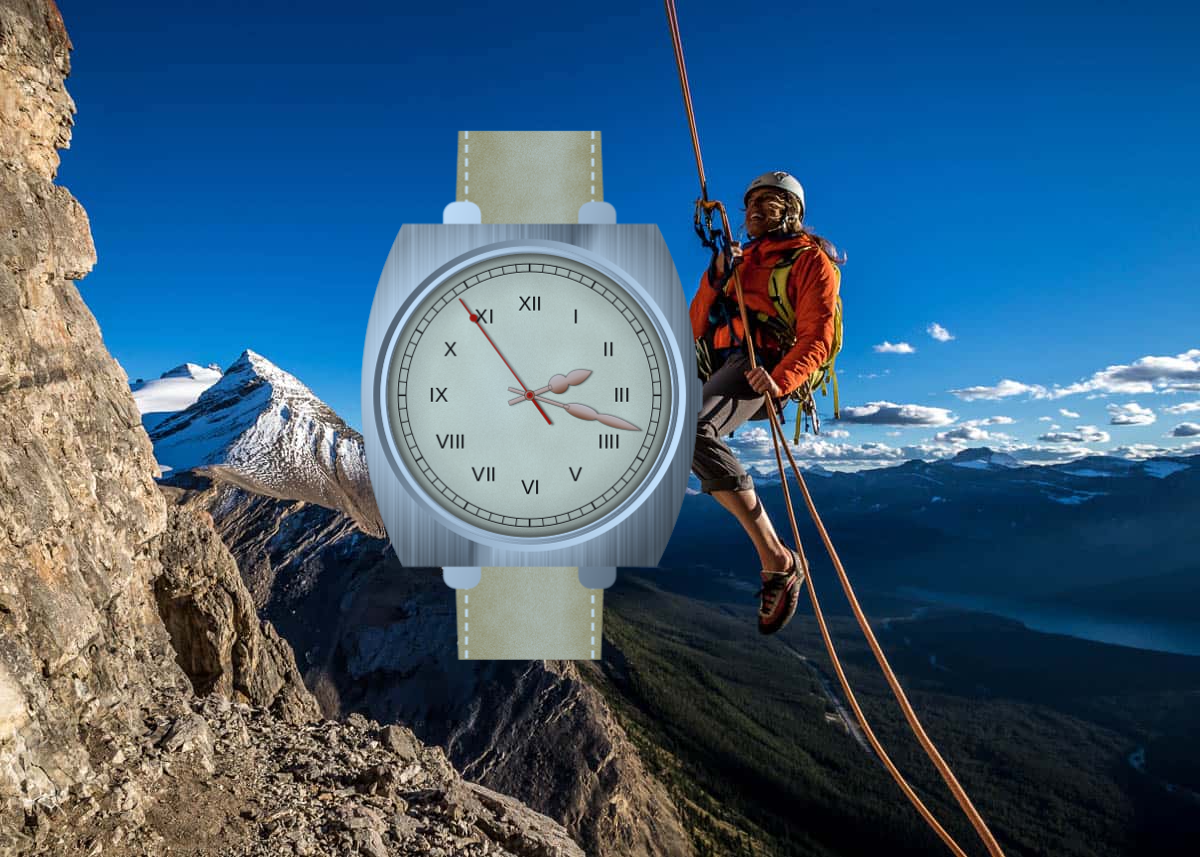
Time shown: {"hour": 2, "minute": 17, "second": 54}
